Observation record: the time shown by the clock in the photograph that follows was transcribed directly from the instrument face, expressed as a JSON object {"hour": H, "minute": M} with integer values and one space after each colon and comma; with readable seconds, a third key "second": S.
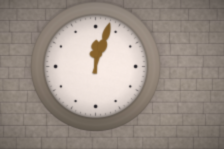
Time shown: {"hour": 12, "minute": 3}
